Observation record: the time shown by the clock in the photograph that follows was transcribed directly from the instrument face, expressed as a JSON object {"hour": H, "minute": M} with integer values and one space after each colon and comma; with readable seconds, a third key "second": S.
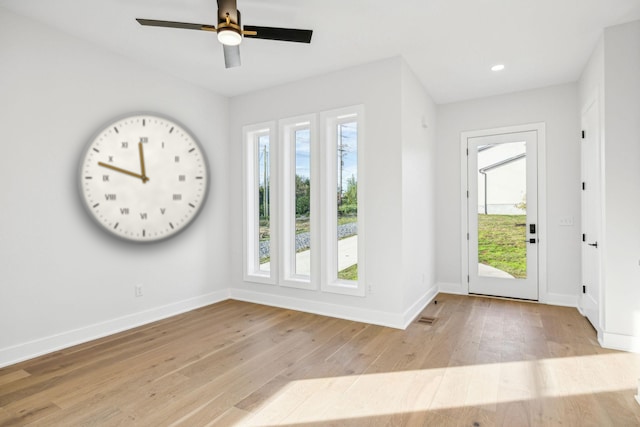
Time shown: {"hour": 11, "minute": 48}
